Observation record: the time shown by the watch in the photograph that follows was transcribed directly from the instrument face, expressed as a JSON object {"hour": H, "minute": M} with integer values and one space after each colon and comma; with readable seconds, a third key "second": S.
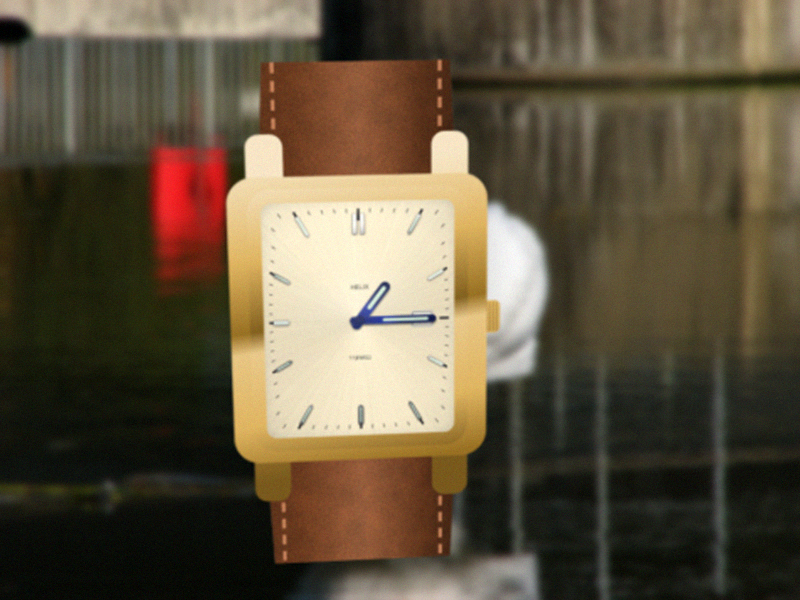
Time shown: {"hour": 1, "minute": 15}
